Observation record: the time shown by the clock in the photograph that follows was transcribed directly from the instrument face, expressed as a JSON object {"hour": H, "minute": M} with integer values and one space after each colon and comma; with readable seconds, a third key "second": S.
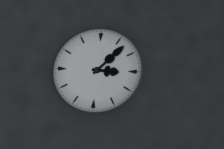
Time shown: {"hour": 3, "minute": 7}
